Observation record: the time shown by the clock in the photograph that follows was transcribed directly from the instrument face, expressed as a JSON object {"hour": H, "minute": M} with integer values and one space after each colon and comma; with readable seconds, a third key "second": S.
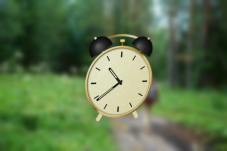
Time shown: {"hour": 10, "minute": 39}
